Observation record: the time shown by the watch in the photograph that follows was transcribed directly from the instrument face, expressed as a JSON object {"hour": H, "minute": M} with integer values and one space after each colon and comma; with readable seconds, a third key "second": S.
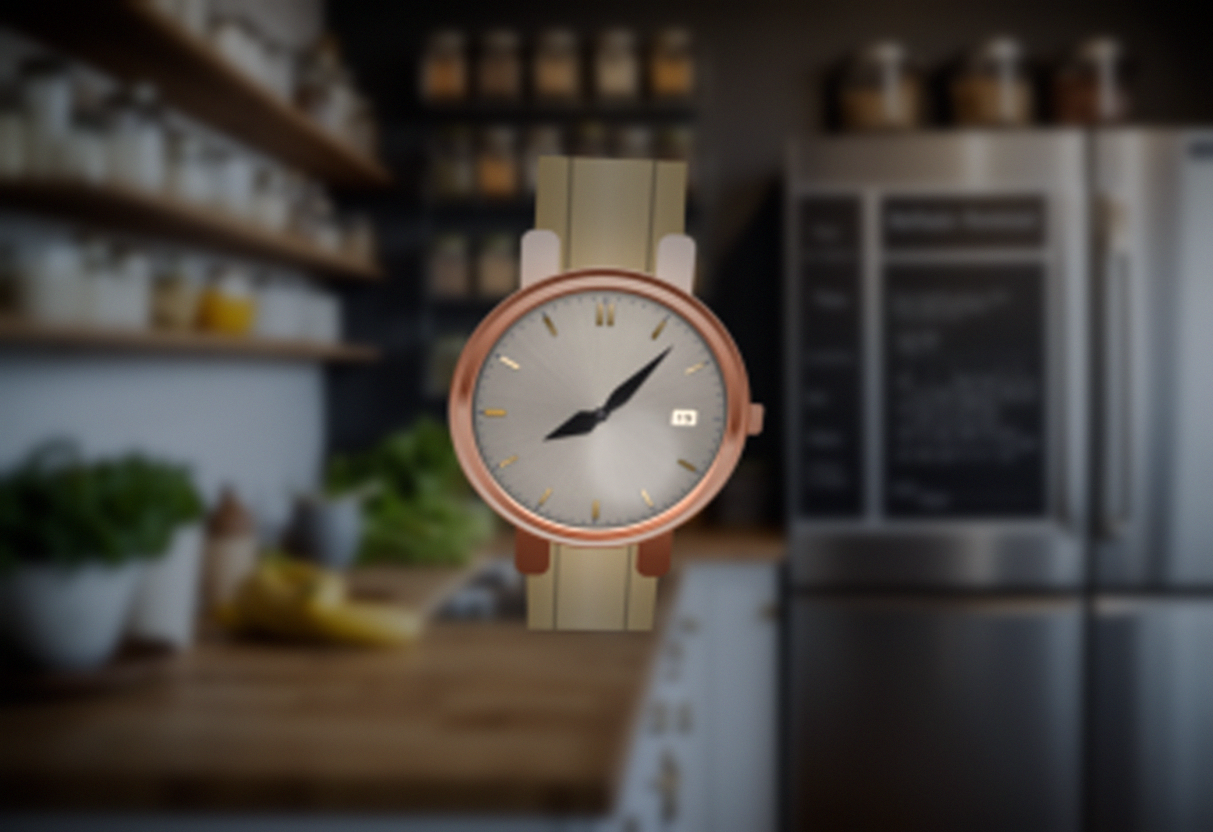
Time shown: {"hour": 8, "minute": 7}
